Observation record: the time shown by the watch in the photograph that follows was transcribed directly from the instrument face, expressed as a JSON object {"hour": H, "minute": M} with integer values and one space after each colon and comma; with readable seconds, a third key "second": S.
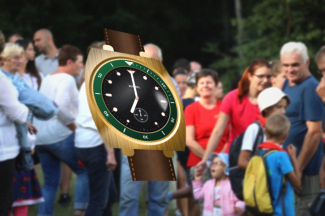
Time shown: {"hour": 7, "minute": 0}
